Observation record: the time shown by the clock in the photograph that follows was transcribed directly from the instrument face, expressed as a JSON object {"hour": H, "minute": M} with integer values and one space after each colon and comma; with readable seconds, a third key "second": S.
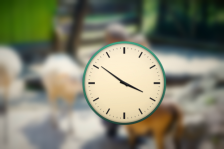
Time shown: {"hour": 3, "minute": 51}
